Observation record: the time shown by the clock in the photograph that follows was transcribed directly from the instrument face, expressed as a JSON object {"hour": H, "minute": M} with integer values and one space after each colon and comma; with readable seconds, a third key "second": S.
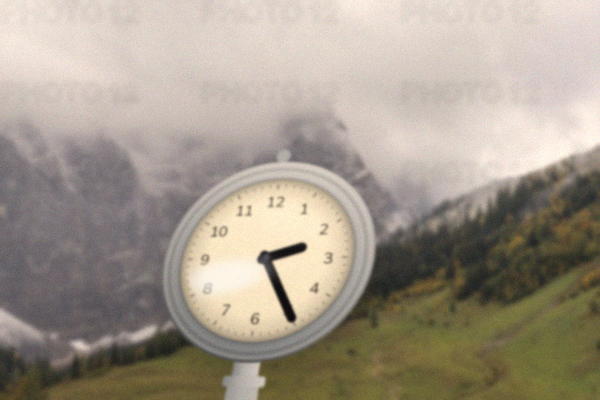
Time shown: {"hour": 2, "minute": 25}
